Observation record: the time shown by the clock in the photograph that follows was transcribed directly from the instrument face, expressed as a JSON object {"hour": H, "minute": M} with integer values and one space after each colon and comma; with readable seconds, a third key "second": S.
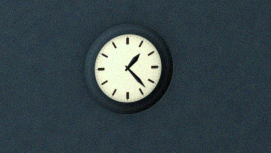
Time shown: {"hour": 1, "minute": 23}
